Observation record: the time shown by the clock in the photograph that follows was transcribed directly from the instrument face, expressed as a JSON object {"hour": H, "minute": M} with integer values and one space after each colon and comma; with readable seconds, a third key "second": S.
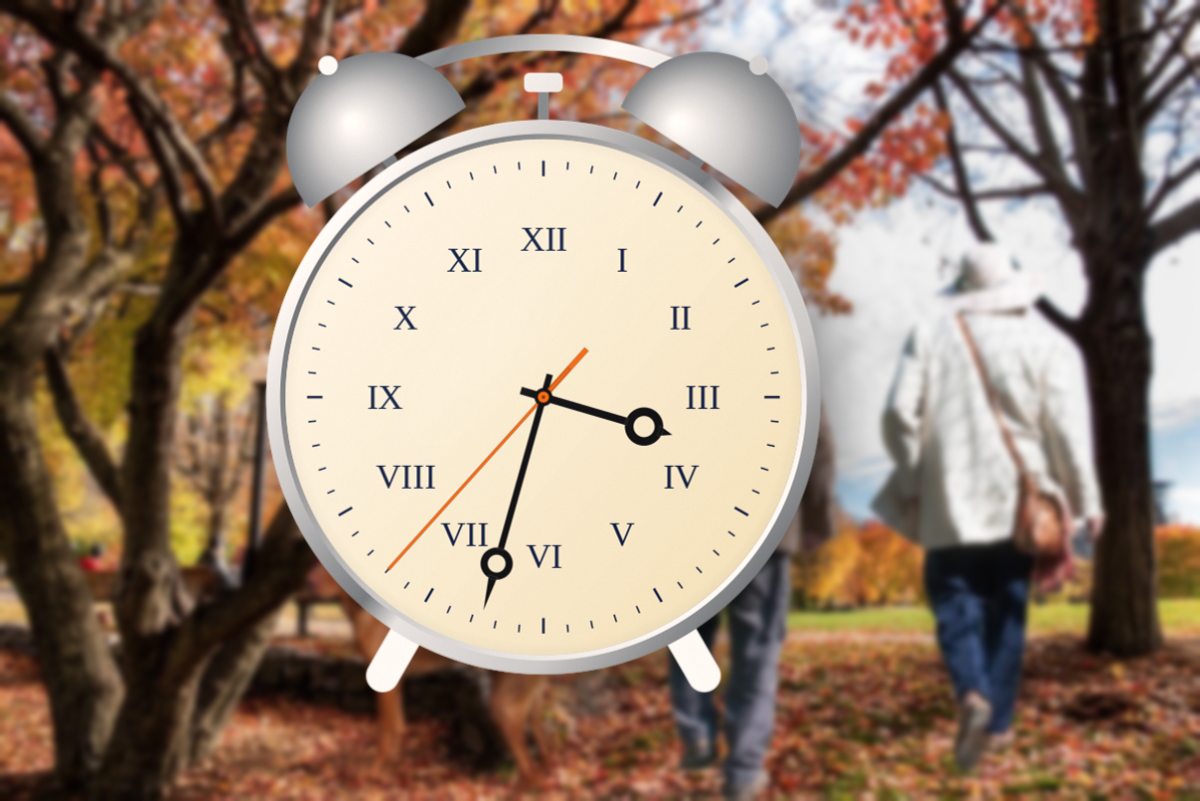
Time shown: {"hour": 3, "minute": 32, "second": 37}
